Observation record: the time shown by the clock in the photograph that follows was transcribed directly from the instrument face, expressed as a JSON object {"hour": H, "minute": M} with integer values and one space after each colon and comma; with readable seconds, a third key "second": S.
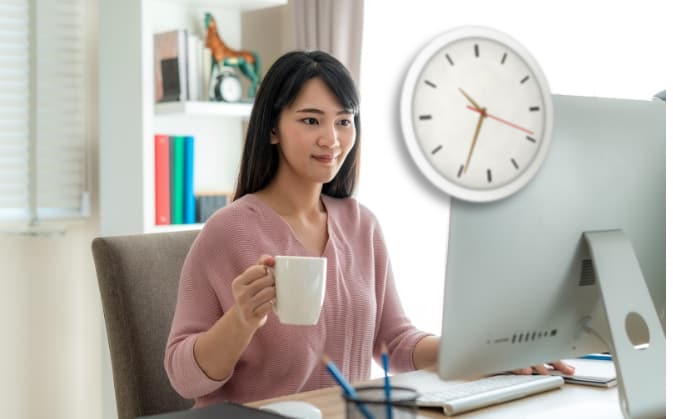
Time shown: {"hour": 10, "minute": 34, "second": 19}
